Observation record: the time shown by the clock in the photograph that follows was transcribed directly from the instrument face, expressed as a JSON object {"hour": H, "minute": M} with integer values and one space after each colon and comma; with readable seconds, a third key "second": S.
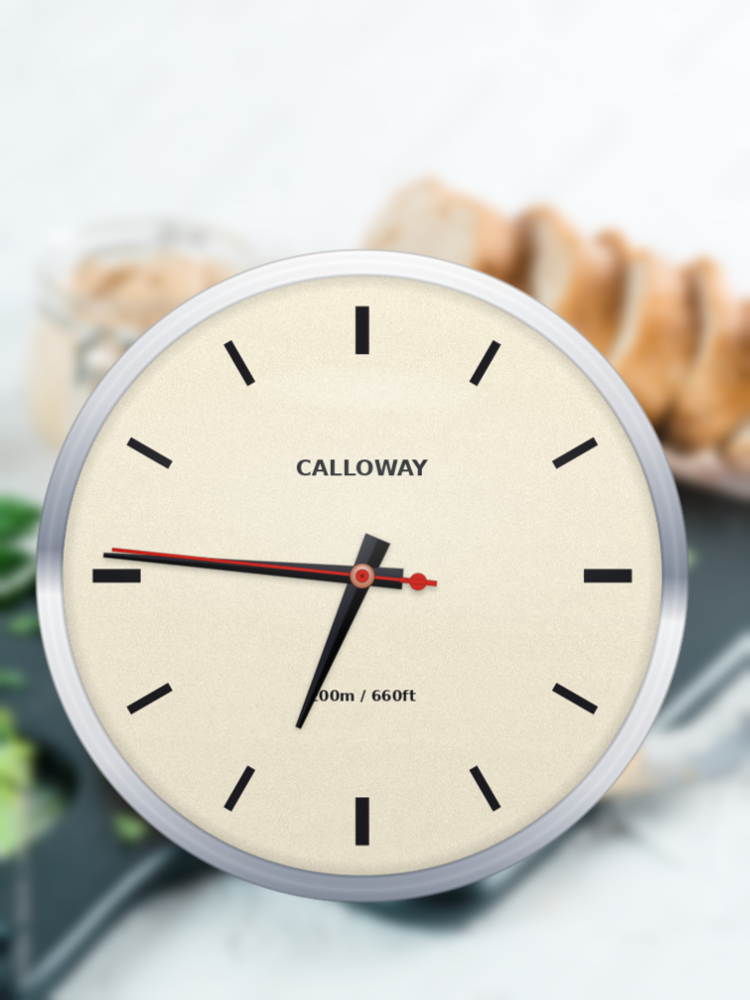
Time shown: {"hour": 6, "minute": 45, "second": 46}
